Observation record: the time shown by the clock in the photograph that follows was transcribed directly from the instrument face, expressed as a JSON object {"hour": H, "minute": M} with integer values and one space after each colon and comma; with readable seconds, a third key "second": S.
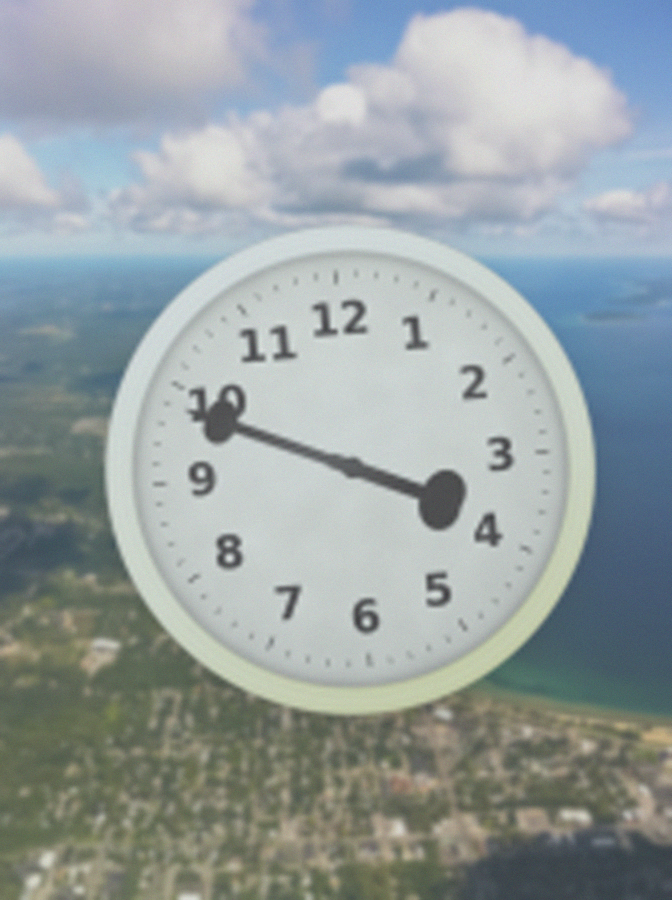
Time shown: {"hour": 3, "minute": 49}
